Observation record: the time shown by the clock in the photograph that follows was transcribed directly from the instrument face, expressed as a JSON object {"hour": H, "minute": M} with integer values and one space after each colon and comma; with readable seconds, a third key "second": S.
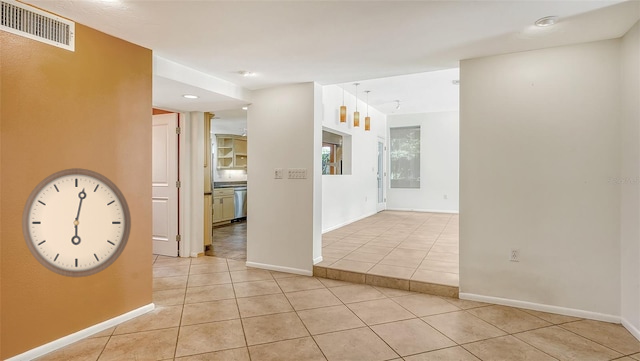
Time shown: {"hour": 6, "minute": 2}
